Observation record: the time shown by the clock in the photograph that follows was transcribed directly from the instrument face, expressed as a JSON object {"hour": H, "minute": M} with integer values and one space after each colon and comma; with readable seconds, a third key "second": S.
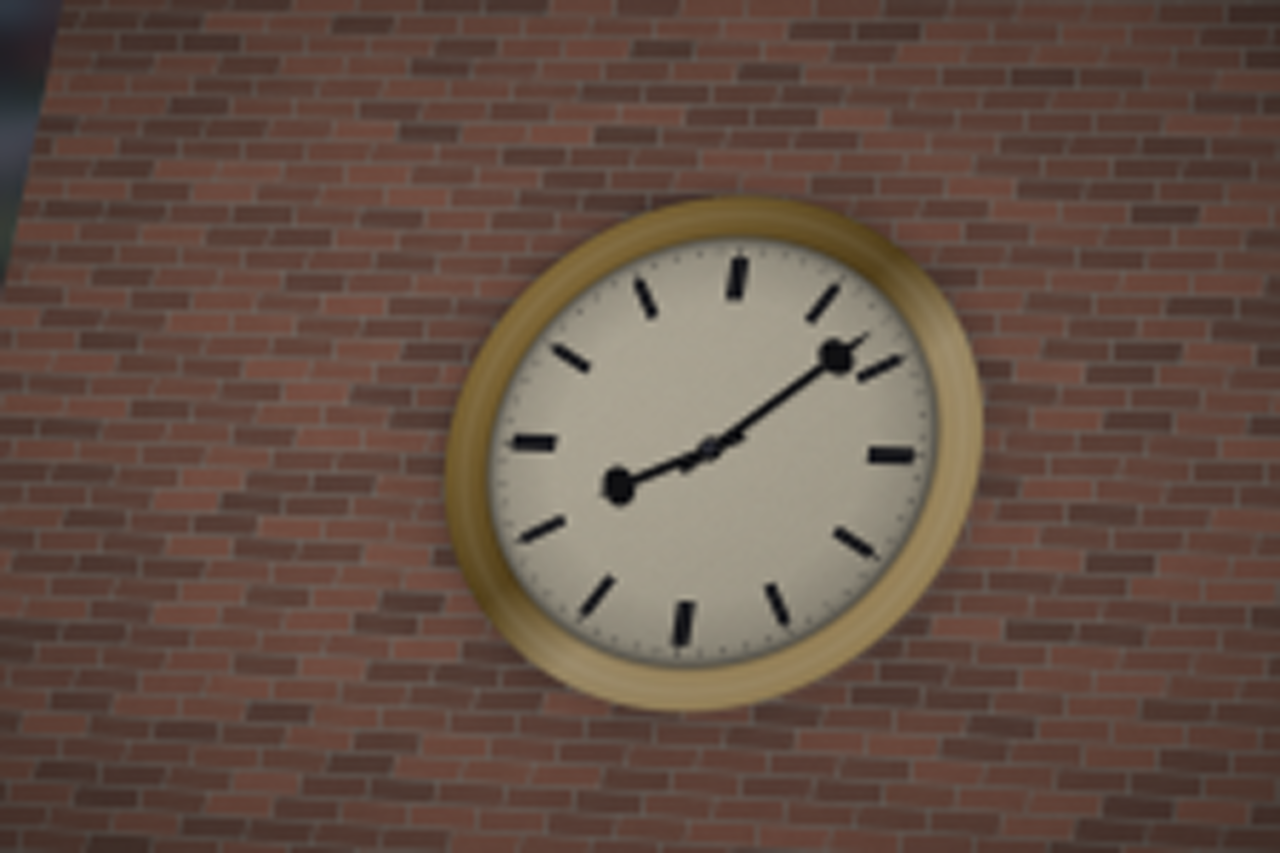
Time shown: {"hour": 8, "minute": 8}
